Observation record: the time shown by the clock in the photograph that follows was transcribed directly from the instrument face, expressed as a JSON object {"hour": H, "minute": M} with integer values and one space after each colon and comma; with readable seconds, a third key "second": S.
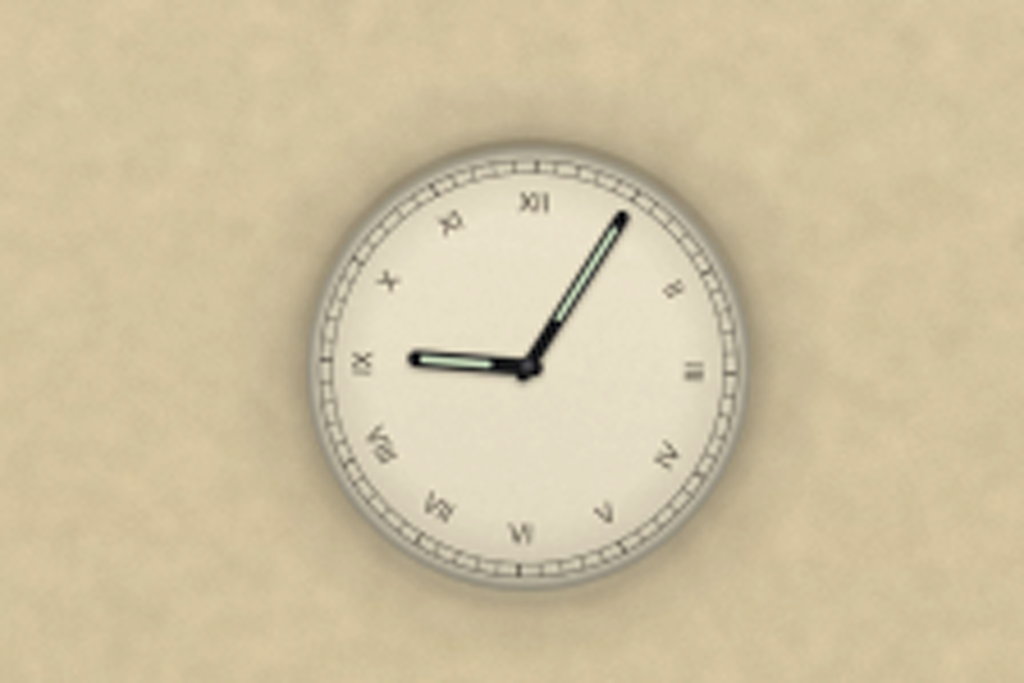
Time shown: {"hour": 9, "minute": 5}
